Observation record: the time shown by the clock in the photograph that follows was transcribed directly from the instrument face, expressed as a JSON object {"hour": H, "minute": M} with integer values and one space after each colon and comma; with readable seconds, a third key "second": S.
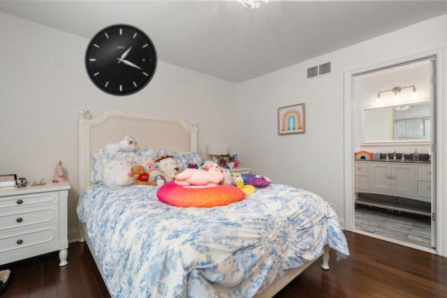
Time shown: {"hour": 1, "minute": 19}
